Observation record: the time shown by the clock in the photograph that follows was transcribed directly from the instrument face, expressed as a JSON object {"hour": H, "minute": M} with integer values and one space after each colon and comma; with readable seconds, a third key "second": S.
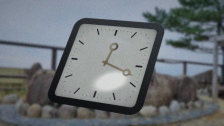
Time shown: {"hour": 12, "minute": 18}
